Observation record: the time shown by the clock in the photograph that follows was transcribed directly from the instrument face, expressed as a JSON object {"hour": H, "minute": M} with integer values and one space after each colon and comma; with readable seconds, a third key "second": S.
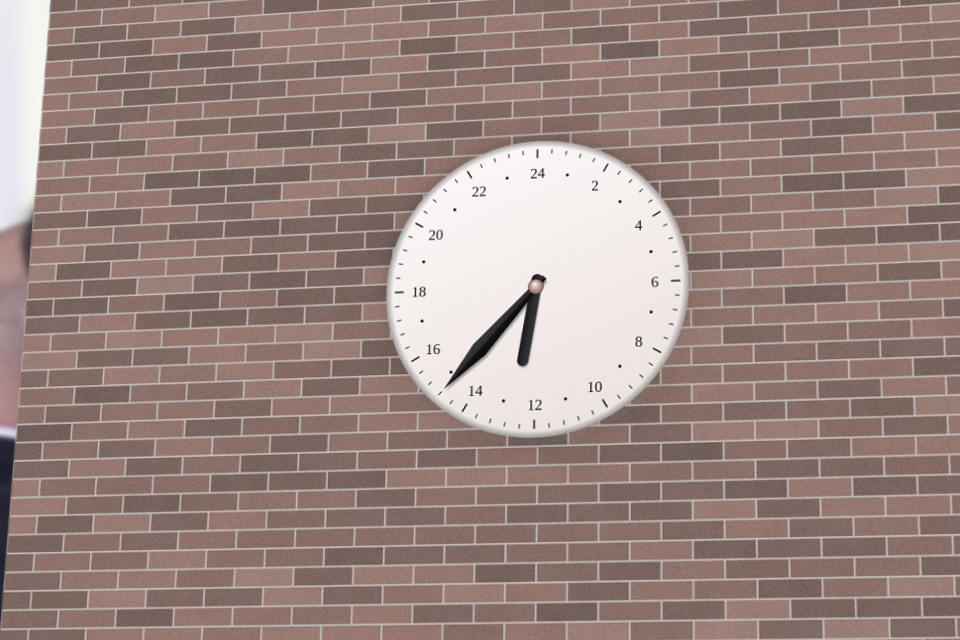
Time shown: {"hour": 12, "minute": 37}
